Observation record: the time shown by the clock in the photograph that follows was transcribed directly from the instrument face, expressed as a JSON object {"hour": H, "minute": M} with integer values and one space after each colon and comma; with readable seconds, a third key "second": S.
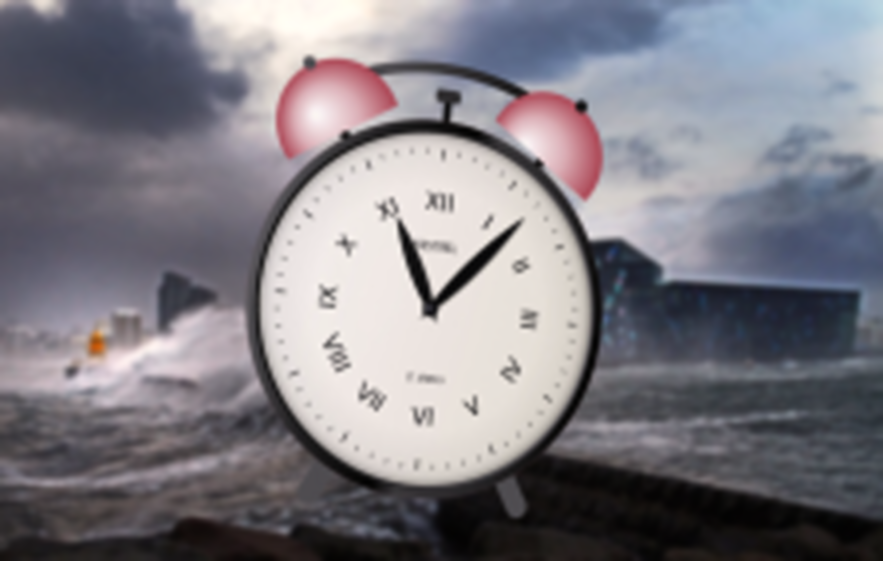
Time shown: {"hour": 11, "minute": 7}
